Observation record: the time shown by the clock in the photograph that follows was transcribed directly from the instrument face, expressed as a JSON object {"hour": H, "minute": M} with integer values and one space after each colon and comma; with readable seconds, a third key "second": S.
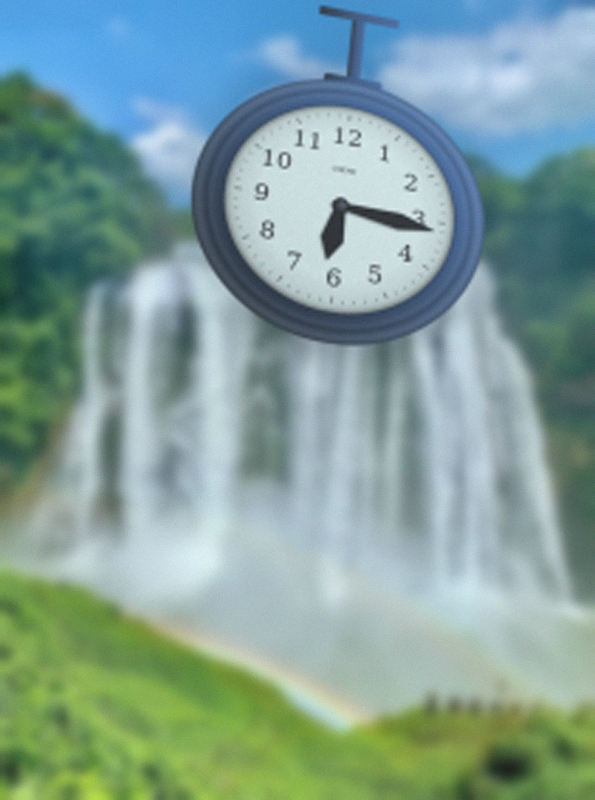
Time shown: {"hour": 6, "minute": 16}
